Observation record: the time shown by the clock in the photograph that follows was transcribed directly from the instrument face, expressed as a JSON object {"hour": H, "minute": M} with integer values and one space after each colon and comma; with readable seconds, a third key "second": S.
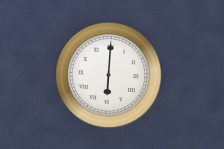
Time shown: {"hour": 6, "minute": 0}
